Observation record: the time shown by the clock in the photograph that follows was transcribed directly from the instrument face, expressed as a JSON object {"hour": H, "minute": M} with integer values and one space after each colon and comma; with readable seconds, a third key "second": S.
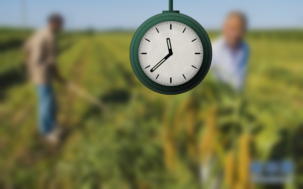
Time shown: {"hour": 11, "minute": 38}
